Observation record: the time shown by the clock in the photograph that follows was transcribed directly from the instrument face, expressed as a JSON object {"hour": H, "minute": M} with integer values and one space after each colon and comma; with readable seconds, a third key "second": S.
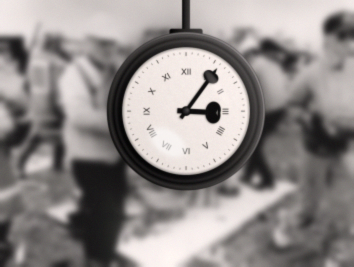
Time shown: {"hour": 3, "minute": 6}
